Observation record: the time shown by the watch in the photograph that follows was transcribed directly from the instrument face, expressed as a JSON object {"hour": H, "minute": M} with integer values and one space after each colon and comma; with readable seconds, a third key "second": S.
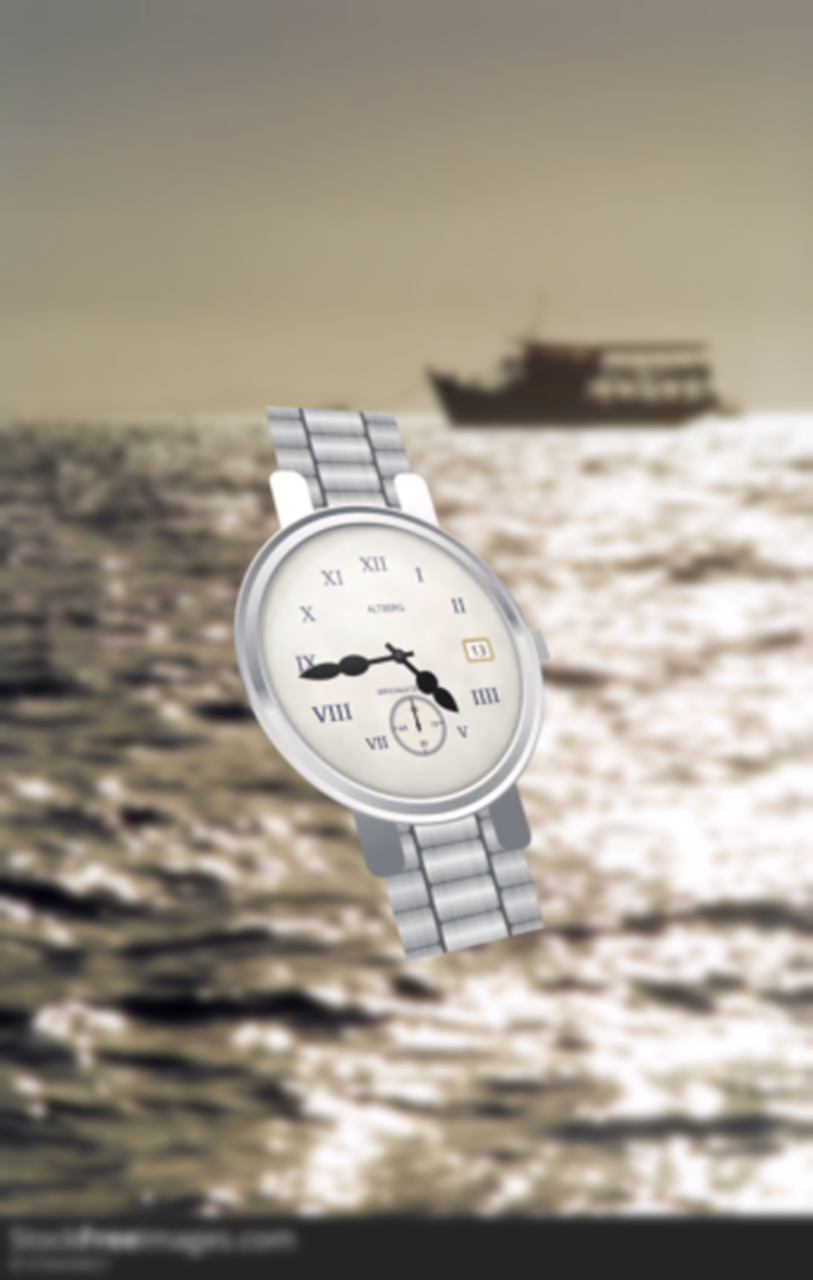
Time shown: {"hour": 4, "minute": 44}
